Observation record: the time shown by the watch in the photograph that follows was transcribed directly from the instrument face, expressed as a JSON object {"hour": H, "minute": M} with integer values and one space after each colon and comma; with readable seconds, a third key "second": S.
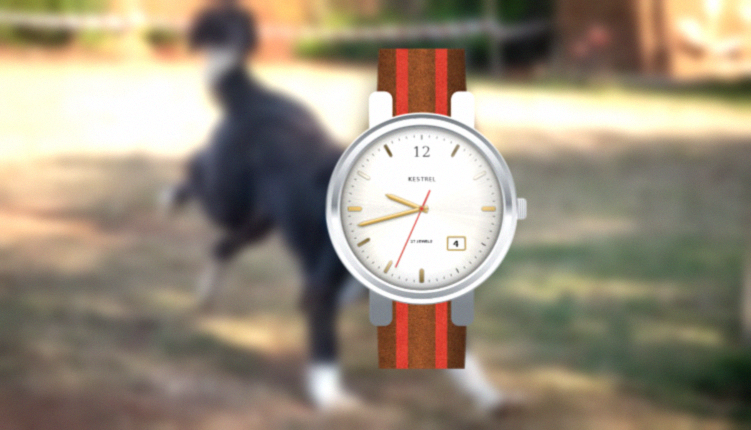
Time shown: {"hour": 9, "minute": 42, "second": 34}
